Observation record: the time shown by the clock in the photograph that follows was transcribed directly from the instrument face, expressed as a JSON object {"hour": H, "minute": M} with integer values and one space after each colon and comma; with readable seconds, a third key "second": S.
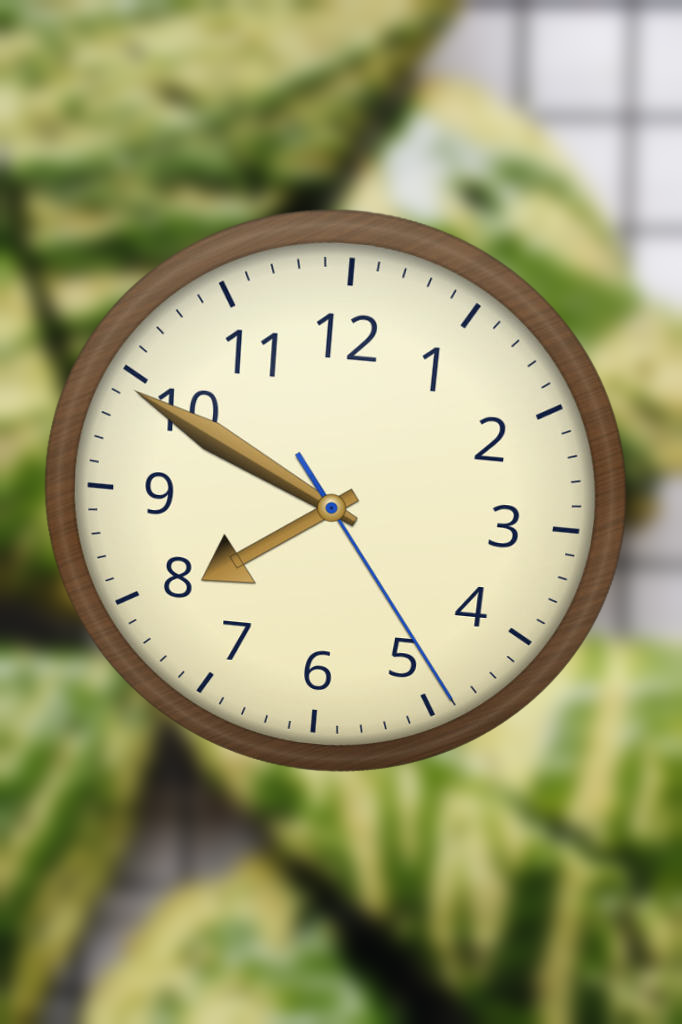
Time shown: {"hour": 7, "minute": 49, "second": 24}
